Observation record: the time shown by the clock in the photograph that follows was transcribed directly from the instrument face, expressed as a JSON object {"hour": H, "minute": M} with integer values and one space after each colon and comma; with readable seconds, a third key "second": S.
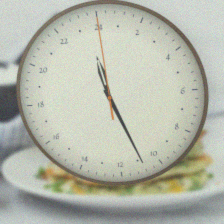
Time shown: {"hour": 23, "minute": 27, "second": 0}
